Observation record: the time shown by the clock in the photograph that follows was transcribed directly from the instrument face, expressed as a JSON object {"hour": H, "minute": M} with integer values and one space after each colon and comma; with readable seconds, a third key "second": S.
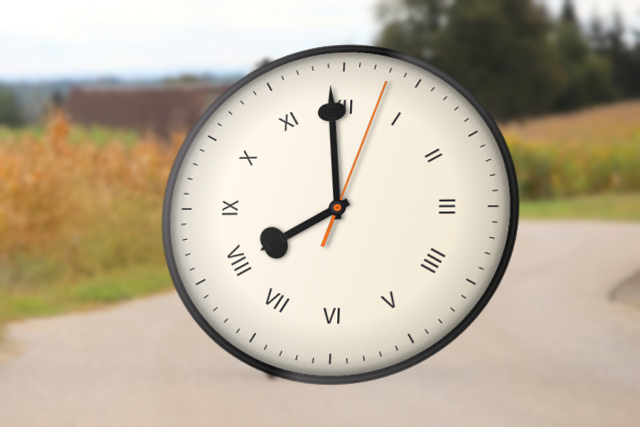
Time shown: {"hour": 7, "minute": 59, "second": 3}
